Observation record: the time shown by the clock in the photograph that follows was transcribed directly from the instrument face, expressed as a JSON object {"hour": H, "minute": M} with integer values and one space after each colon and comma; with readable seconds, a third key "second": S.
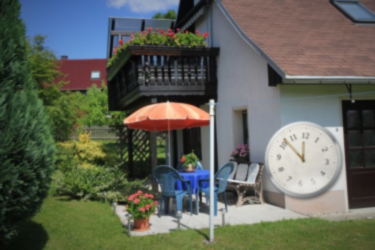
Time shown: {"hour": 11, "minute": 52}
